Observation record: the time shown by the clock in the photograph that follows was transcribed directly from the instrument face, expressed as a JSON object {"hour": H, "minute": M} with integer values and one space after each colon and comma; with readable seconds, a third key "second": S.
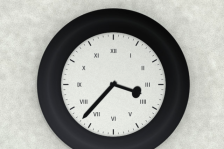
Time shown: {"hour": 3, "minute": 37}
